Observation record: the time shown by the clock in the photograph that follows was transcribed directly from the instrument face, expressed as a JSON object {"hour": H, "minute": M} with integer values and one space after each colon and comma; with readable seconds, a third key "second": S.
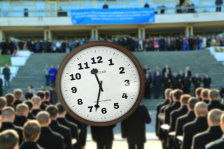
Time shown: {"hour": 11, "minute": 33}
